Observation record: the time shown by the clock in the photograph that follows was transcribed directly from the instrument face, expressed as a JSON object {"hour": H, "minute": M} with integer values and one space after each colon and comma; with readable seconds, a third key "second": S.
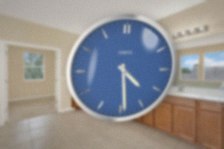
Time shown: {"hour": 4, "minute": 29}
